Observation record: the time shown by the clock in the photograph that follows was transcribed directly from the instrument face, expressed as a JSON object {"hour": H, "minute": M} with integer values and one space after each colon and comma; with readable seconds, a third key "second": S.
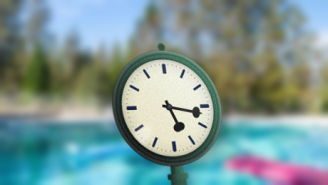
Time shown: {"hour": 5, "minute": 17}
